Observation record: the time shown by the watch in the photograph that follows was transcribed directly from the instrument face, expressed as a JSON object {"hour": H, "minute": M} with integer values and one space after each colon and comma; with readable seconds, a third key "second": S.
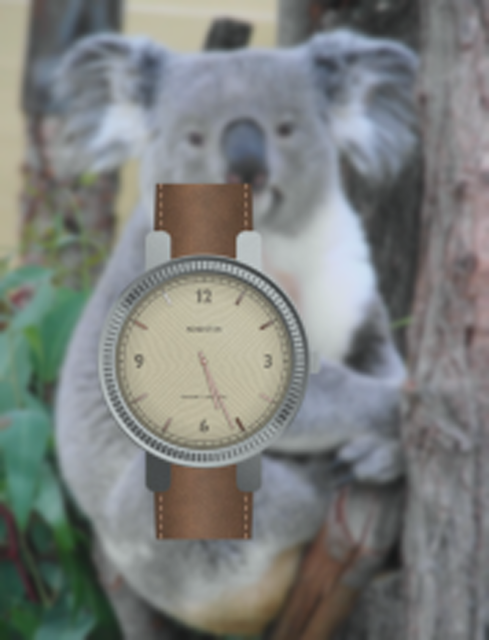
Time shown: {"hour": 5, "minute": 26}
